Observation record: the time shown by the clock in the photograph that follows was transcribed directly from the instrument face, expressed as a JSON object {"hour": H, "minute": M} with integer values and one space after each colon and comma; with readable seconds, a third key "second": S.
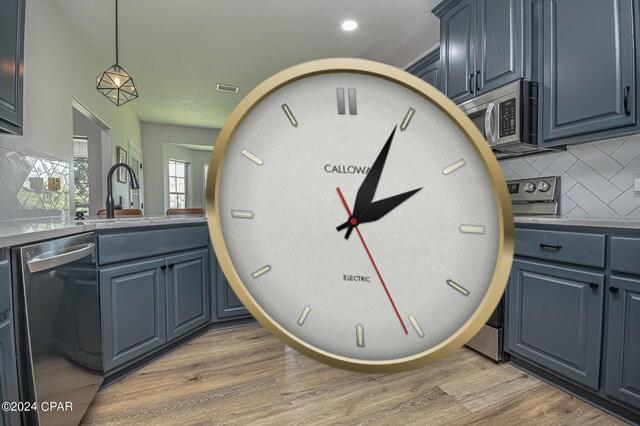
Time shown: {"hour": 2, "minute": 4, "second": 26}
